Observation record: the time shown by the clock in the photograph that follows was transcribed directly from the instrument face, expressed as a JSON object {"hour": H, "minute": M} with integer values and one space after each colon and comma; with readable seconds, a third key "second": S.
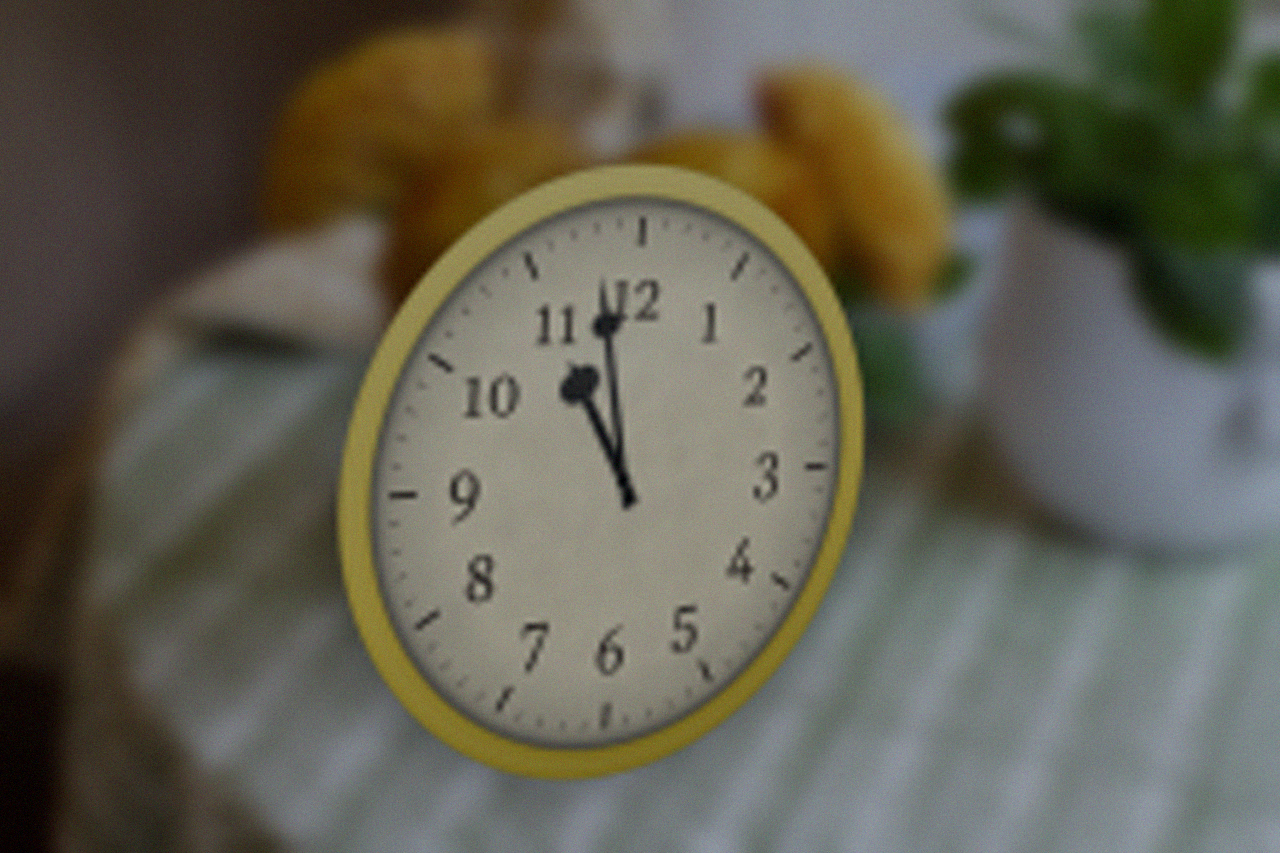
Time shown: {"hour": 10, "minute": 58}
